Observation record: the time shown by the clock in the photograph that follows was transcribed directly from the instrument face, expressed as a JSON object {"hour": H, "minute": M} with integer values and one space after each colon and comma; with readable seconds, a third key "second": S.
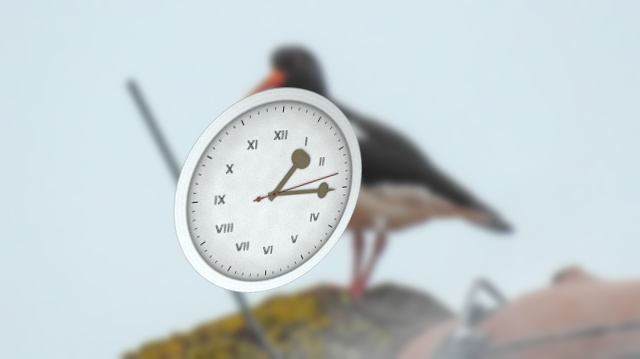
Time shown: {"hour": 1, "minute": 15, "second": 13}
